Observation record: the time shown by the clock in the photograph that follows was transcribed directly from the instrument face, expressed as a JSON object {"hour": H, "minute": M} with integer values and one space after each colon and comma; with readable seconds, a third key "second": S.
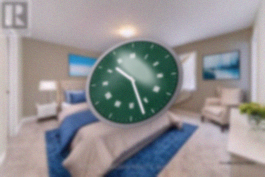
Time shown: {"hour": 10, "minute": 27}
